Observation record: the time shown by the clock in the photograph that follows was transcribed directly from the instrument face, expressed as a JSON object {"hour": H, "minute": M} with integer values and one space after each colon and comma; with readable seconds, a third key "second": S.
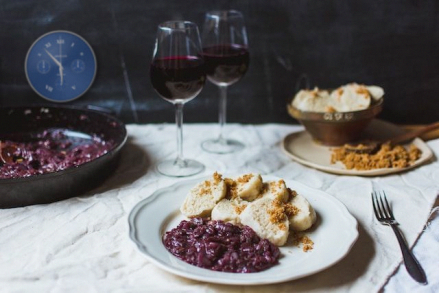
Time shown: {"hour": 5, "minute": 53}
